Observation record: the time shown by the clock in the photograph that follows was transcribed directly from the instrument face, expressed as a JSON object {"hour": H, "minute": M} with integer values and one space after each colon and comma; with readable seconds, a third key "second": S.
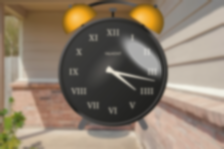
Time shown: {"hour": 4, "minute": 17}
